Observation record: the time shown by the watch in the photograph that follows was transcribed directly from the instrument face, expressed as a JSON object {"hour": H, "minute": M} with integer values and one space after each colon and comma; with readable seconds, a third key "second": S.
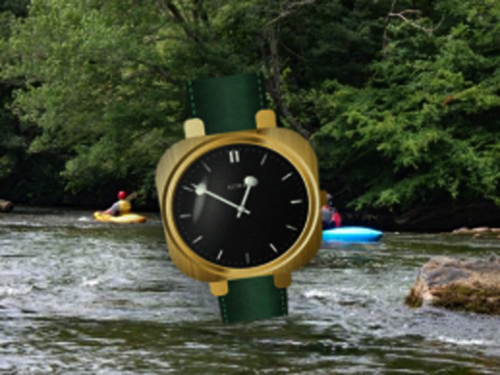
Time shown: {"hour": 12, "minute": 51}
